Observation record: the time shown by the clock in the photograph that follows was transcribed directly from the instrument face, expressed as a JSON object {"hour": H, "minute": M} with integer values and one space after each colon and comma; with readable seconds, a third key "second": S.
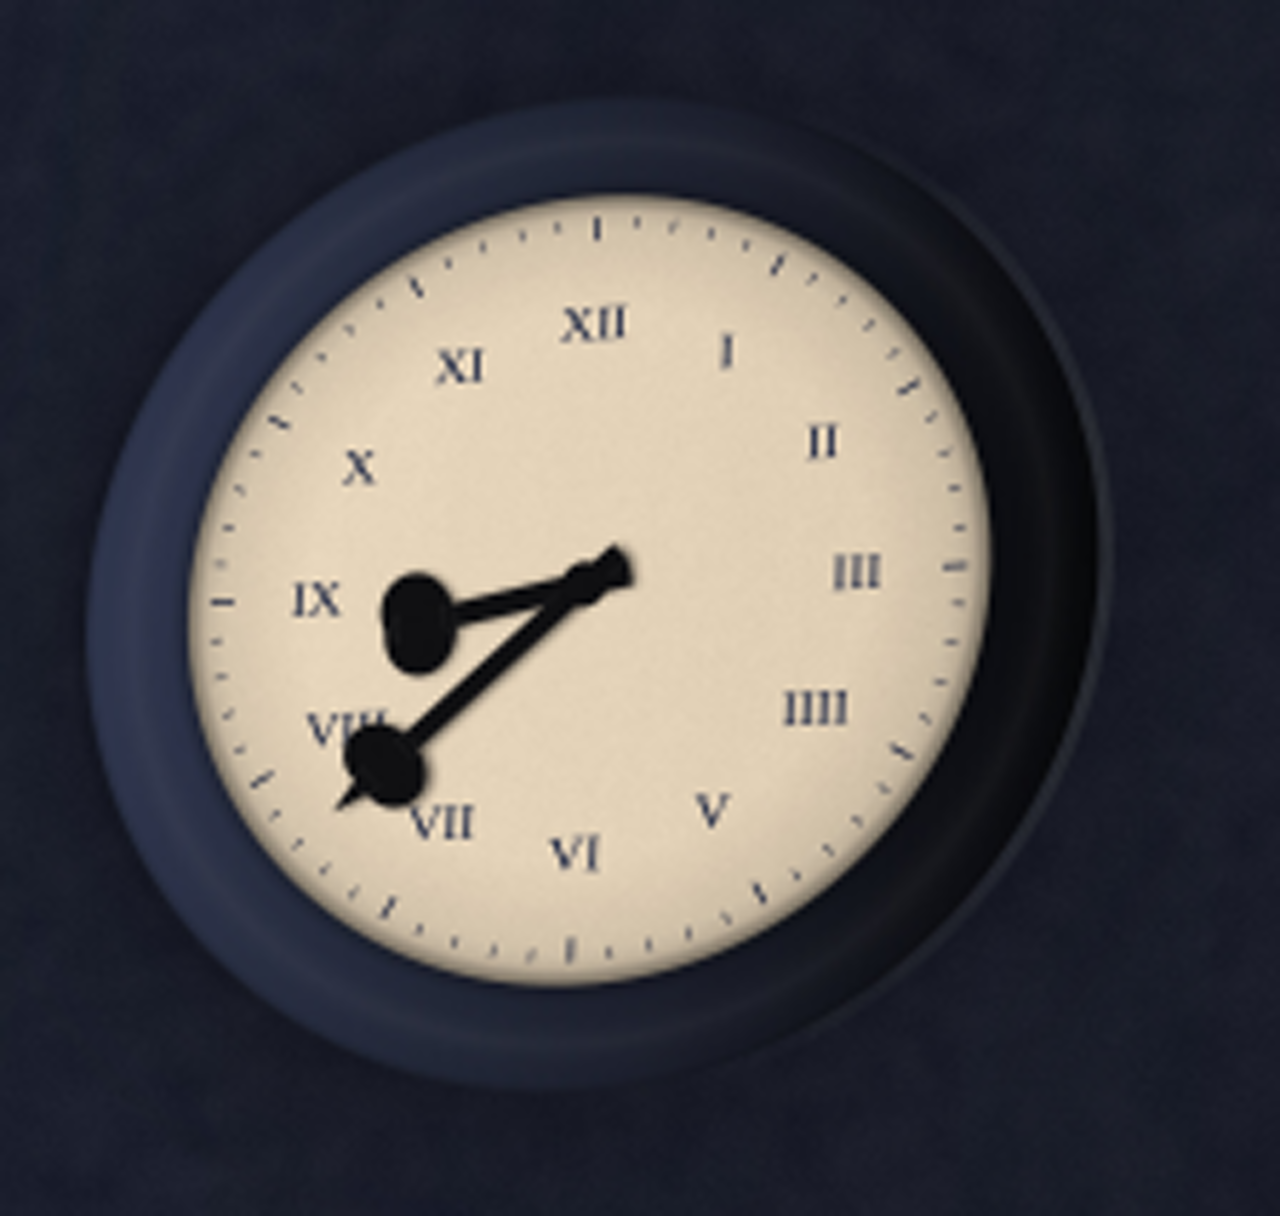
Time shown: {"hour": 8, "minute": 38}
